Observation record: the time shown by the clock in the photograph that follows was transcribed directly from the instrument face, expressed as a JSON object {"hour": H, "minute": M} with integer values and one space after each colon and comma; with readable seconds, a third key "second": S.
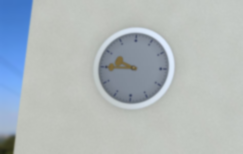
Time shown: {"hour": 9, "minute": 45}
